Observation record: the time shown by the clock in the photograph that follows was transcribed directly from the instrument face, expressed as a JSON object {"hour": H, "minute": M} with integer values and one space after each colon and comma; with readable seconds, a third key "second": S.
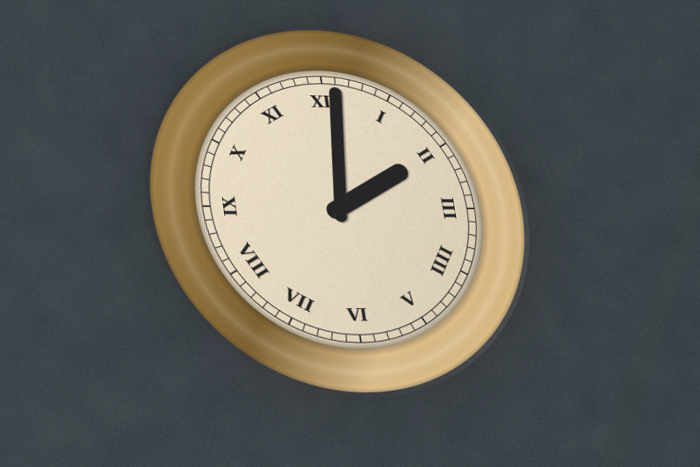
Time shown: {"hour": 2, "minute": 1}
